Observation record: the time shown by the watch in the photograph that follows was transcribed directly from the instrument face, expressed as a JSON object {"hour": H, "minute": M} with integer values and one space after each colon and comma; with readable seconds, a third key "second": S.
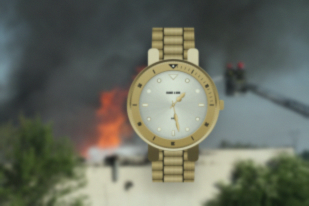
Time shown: {"hour": 1, "minute": 28}
